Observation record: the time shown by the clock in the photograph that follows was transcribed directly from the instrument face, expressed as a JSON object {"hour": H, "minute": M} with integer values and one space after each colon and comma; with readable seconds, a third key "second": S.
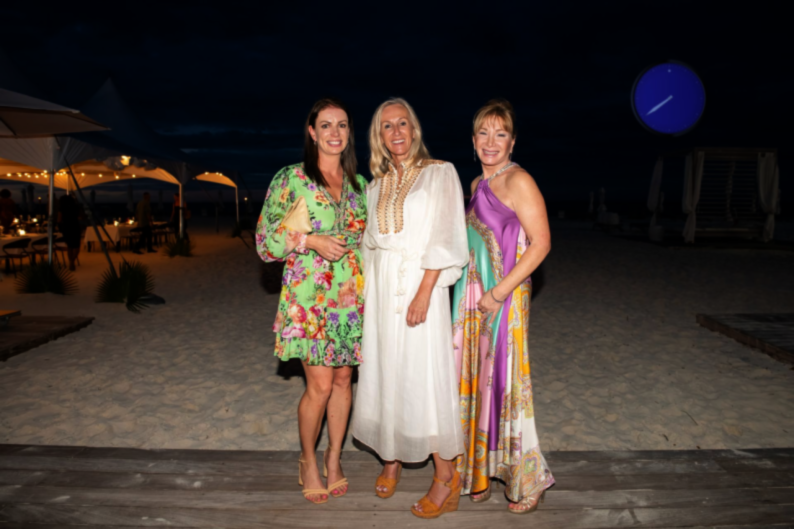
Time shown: {"hour": 7, "minute": 39}
